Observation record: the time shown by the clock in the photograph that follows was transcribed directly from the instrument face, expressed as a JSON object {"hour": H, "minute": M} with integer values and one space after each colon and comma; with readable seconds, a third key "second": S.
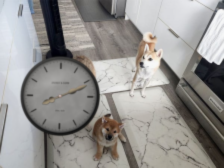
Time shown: {"hour": 8, "minute": 11}
